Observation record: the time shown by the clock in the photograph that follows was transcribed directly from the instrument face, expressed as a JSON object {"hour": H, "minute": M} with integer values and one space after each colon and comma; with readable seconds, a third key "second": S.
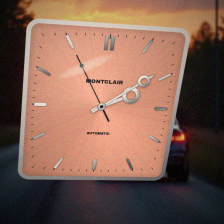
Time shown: {"hour": 2, "minute": 8, "second": 55}
